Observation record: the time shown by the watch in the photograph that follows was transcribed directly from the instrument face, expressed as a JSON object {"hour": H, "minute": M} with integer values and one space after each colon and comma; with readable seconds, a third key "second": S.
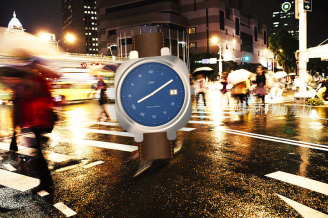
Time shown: {"hour": 8, "minute": 10}
